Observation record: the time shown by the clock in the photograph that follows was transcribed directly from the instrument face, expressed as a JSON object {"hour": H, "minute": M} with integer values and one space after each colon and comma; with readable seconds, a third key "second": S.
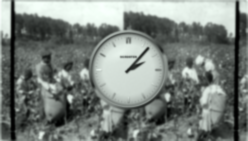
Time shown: {"hour": 2, "minute": 7}
